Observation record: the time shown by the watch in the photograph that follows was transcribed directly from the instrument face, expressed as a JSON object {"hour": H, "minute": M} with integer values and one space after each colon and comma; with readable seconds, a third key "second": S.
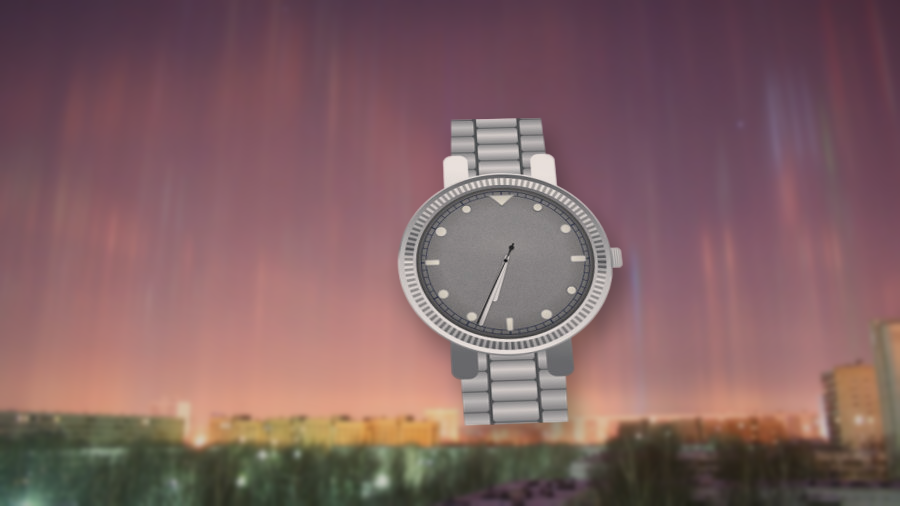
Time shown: {"hour": 6, "minute": 33, "second": 34}
